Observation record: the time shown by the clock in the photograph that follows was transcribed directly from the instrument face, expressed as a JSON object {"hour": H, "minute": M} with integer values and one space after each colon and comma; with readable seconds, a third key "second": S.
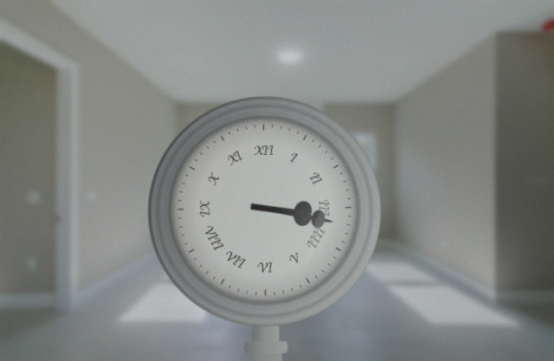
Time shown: {"hour": 3, "minute": 17}
